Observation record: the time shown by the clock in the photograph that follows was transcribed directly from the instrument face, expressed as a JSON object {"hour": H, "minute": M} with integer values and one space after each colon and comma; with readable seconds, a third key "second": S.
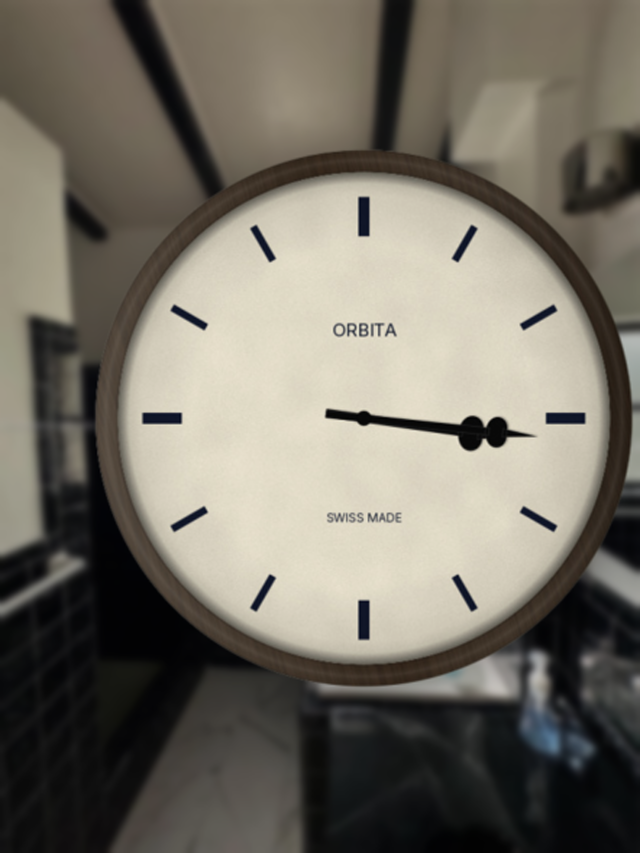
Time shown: {"hour": 3, "minute": 16}
